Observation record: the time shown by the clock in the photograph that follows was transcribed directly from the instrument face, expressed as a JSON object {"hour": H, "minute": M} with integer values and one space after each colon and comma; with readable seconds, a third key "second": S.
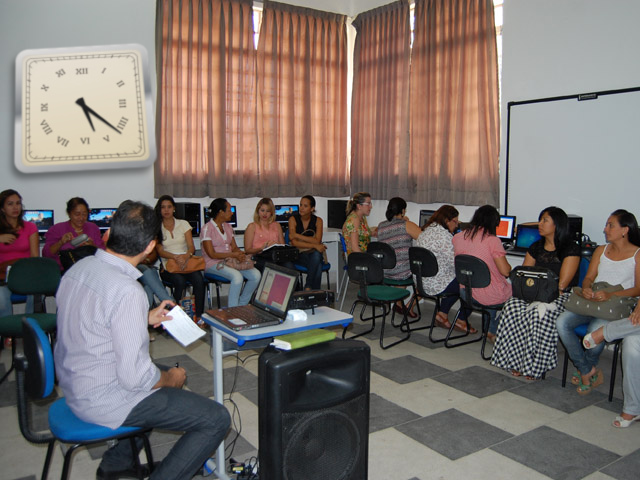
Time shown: {"hour": 5, "minute": 22}
